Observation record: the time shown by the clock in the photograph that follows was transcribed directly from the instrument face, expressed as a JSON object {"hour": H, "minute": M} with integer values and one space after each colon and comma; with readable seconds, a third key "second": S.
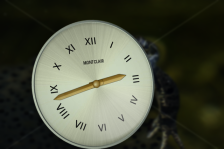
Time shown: {"hour": 2, "minute": 43}
